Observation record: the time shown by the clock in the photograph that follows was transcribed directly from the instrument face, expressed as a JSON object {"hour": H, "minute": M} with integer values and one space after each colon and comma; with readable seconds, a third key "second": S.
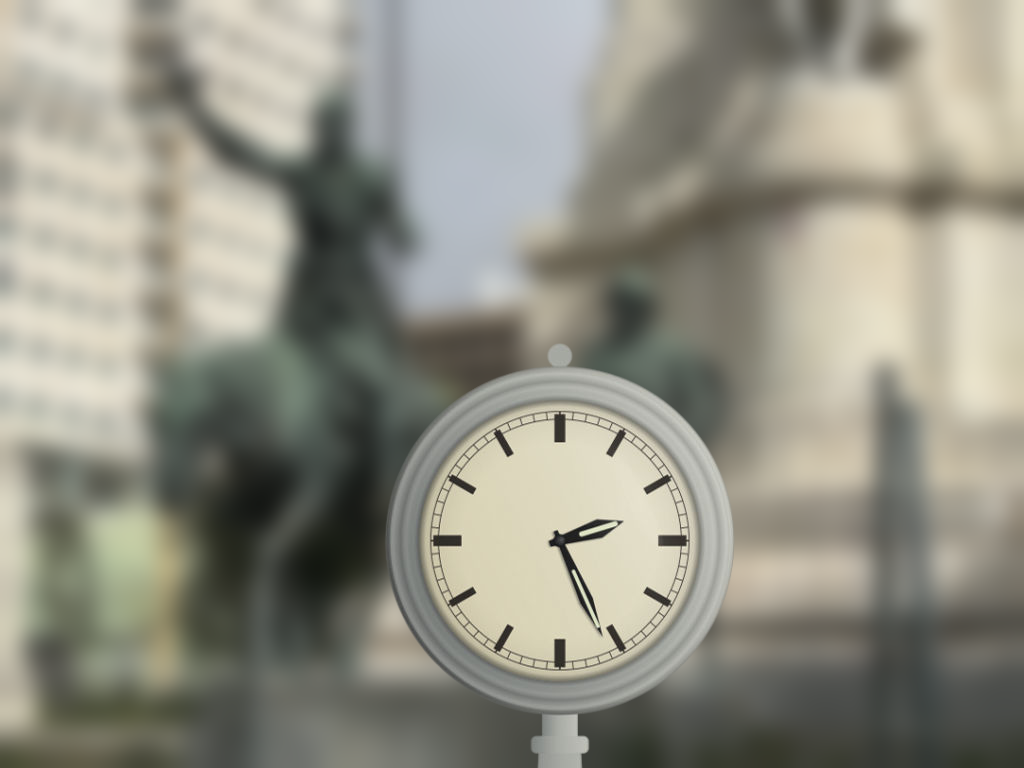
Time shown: {"hour": 2, "minute": 26}
